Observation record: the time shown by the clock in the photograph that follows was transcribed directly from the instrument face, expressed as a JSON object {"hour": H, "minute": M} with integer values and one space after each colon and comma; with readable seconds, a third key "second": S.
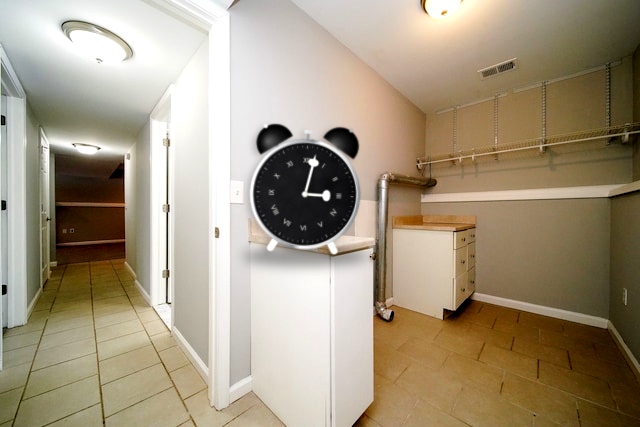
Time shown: {"hour": 3, "minute": 2}
